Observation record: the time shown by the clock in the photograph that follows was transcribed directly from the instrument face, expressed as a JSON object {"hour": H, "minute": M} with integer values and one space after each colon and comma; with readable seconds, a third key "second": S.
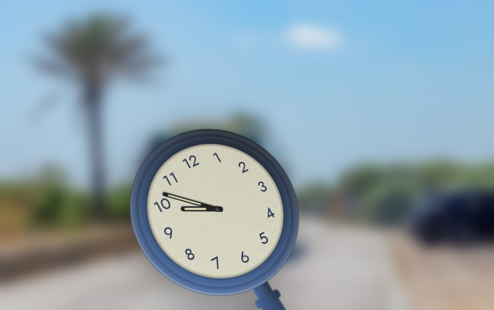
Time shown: {"hour": 9, "minute": 52}
